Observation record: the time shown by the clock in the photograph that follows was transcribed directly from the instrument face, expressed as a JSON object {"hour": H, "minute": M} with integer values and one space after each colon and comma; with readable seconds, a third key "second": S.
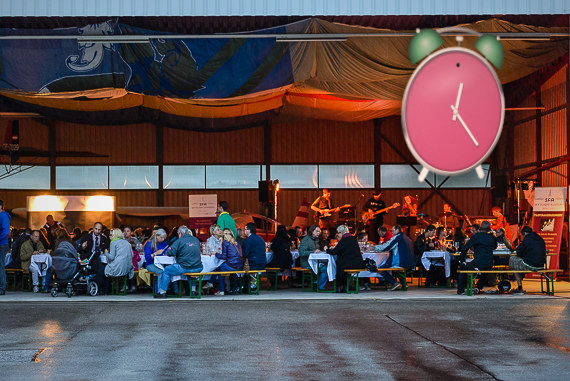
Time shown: {"hour": 12, "minute": 23}
